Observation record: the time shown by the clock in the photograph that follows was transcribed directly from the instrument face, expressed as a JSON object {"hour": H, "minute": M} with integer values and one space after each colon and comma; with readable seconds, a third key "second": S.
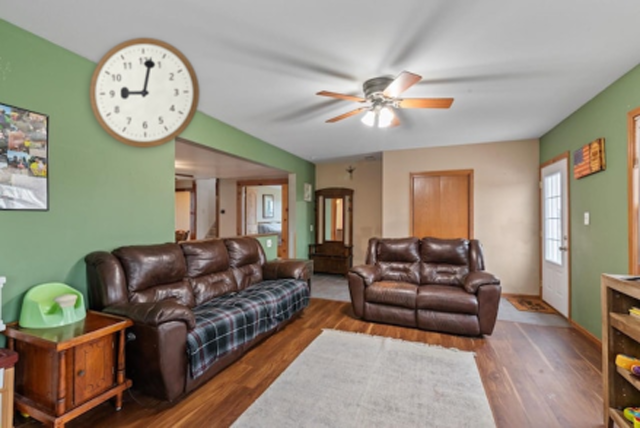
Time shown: {"hour": 9, "minute": 2}
